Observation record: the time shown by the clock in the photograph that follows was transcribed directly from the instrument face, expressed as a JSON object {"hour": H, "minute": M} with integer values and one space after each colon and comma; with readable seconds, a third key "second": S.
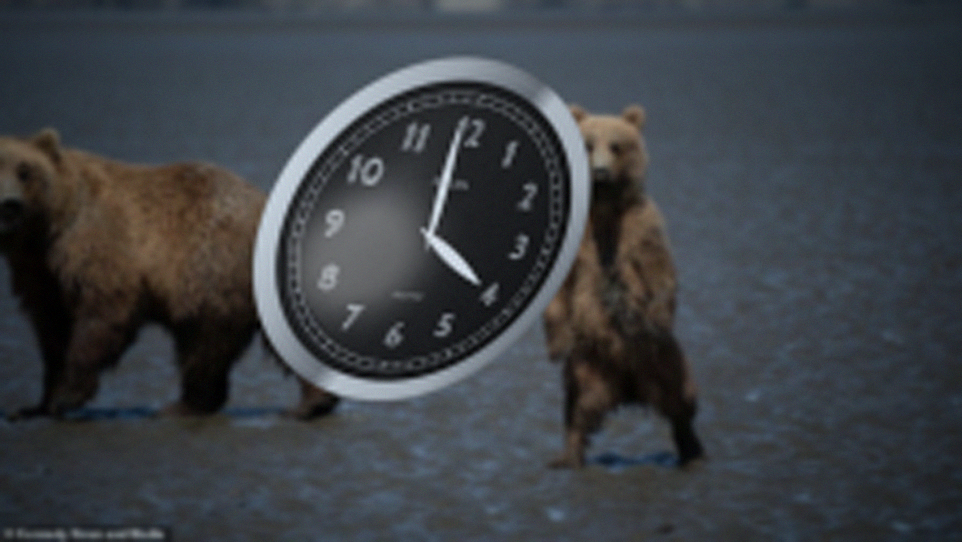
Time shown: {"hour": 3, "minute": 59}
